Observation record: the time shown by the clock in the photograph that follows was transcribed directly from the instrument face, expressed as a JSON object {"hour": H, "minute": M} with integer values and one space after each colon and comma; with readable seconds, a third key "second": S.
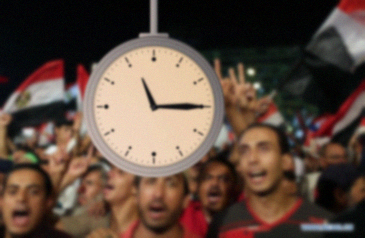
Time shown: {"hour": 11, "minute": 15}
